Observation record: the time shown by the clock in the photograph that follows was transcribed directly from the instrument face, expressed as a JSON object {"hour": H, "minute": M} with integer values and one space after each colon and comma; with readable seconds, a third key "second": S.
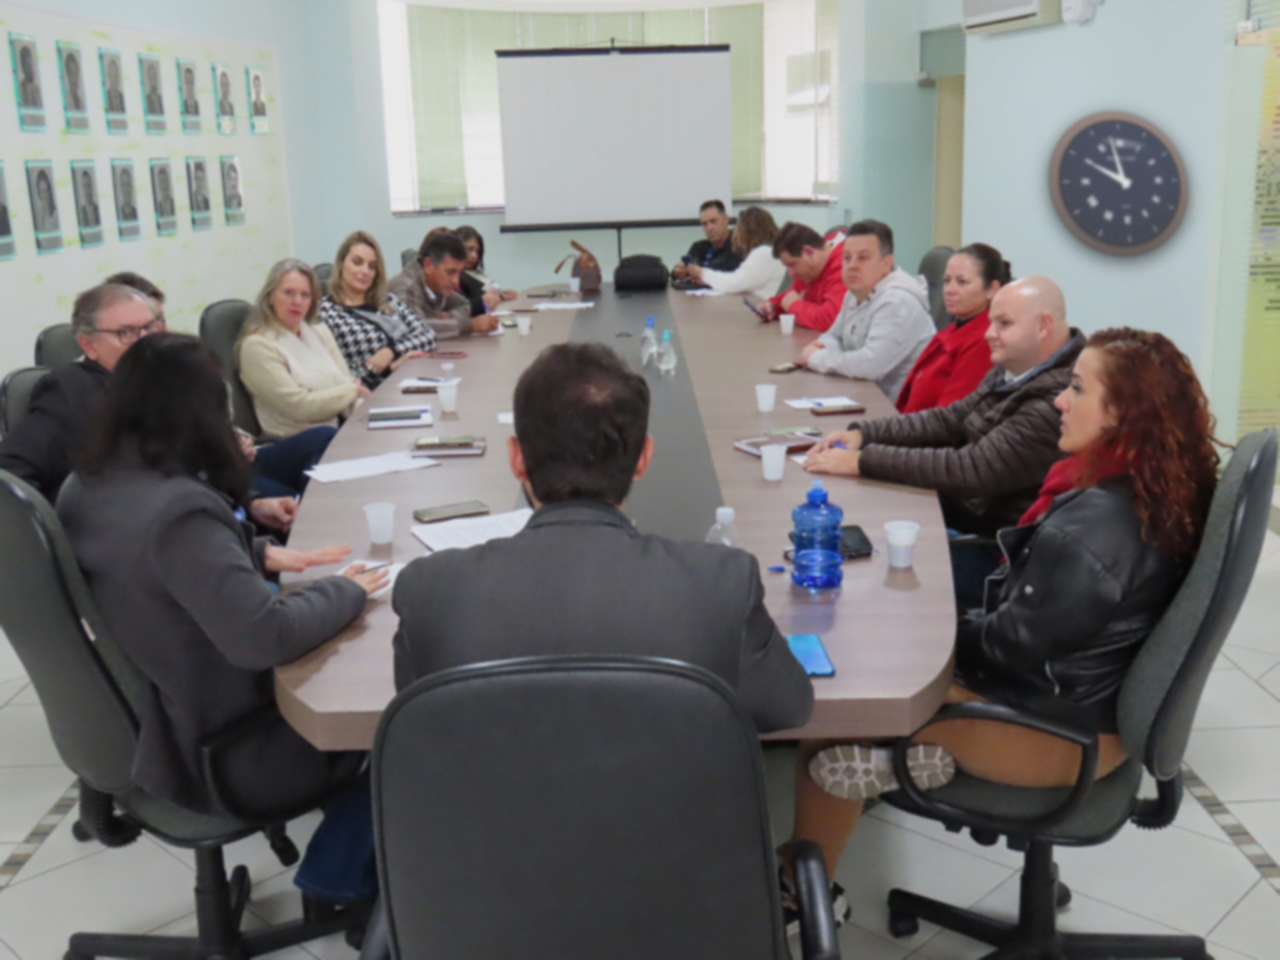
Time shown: {"hour": 9, "minute": 58}
